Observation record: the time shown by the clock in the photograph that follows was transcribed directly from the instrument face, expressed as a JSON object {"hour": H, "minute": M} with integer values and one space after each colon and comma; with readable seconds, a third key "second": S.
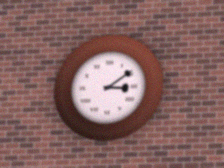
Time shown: {"hour": 3, "minute": 9}
